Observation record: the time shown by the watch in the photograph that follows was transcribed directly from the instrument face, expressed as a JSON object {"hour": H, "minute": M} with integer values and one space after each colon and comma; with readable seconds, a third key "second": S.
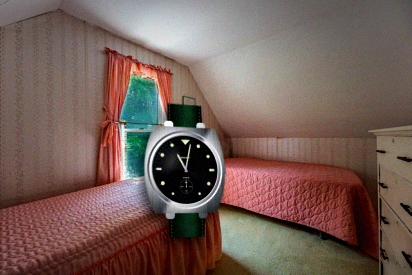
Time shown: {"hour": 11, "minute": 2}
